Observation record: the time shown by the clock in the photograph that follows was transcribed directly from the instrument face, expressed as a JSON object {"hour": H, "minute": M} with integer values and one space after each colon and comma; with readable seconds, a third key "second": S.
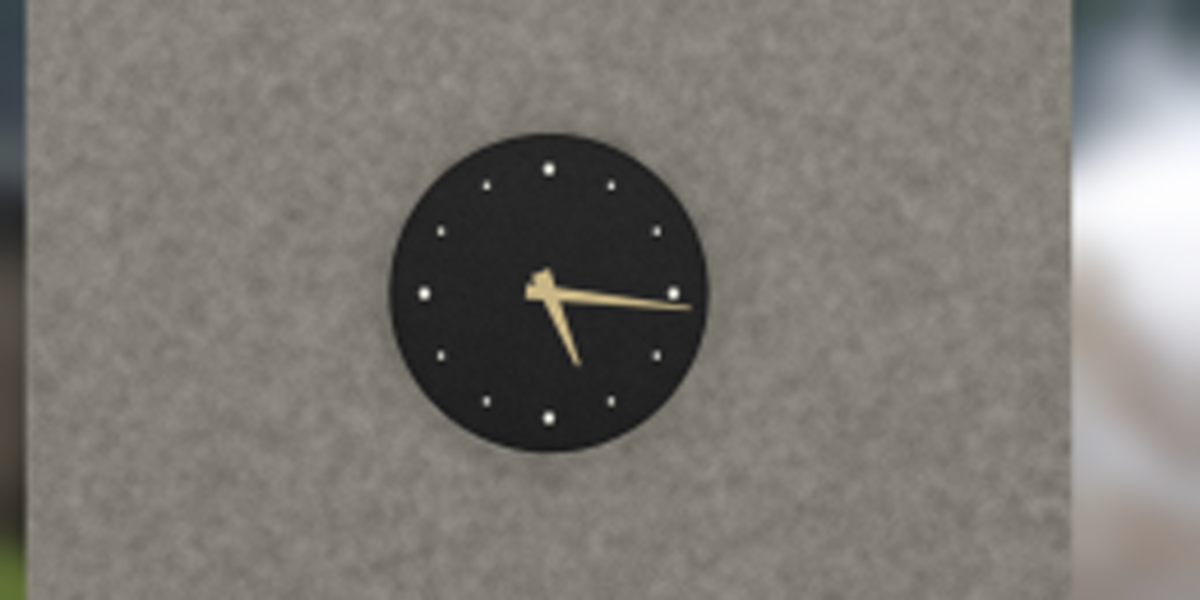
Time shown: {"hour": 5, "minute": 16}
